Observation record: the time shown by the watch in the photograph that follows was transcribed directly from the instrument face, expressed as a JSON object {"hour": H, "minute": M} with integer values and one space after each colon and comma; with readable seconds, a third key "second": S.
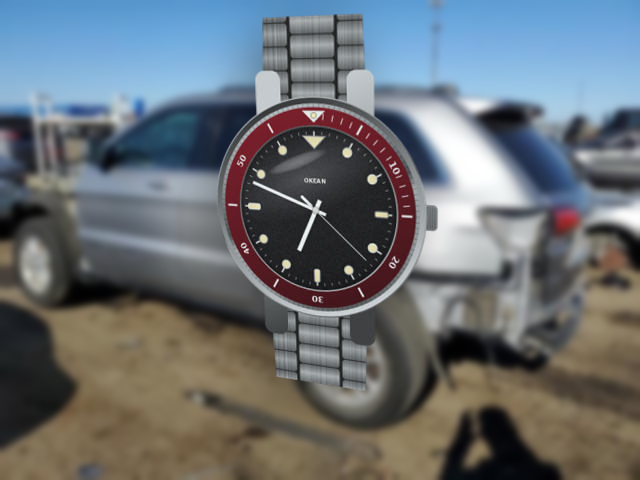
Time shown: {"hour": 6, "minute": 48, "second": 22}
